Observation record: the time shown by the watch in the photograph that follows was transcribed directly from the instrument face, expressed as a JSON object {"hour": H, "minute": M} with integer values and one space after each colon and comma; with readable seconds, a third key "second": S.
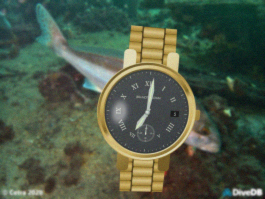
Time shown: {"hour": 7, "minute": 1}
